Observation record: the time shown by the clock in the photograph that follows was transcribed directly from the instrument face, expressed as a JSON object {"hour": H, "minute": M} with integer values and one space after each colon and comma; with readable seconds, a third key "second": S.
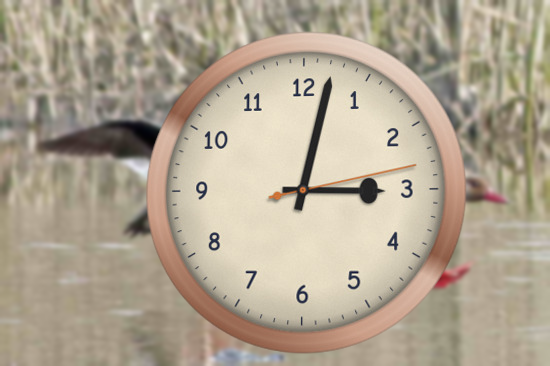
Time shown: {"hour": 3, "minute": 2, "second": 13}
